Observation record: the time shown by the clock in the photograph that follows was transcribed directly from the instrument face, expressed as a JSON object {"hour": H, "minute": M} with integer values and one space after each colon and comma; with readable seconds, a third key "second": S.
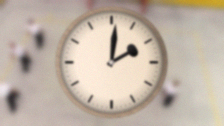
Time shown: {"hour": 2, "minute": 1}
